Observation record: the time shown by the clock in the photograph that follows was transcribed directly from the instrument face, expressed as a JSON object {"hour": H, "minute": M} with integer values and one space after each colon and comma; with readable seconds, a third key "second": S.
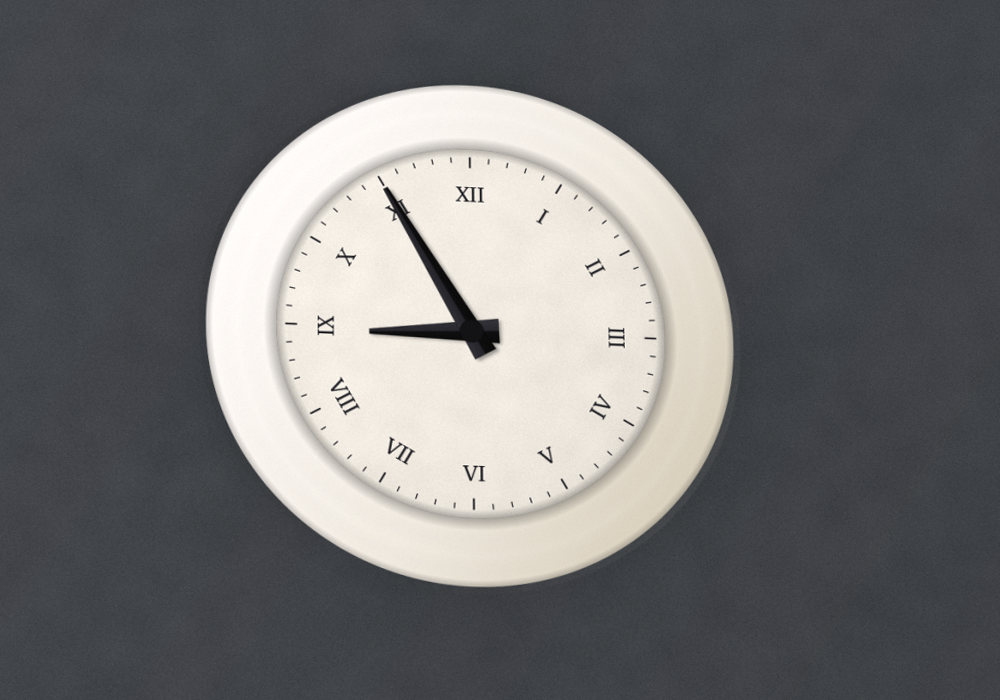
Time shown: {"hour": 8, "minute": 55}
